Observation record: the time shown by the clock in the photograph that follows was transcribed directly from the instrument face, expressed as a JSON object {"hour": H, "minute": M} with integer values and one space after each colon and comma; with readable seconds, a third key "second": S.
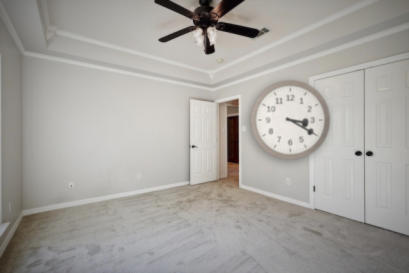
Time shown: {"hour": 3, "minute": 20}
